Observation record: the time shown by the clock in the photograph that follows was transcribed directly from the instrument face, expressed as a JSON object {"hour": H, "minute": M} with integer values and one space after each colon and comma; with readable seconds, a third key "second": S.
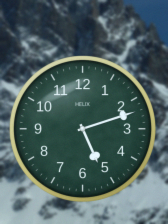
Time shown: {"hour": 5, "minute": 12}
